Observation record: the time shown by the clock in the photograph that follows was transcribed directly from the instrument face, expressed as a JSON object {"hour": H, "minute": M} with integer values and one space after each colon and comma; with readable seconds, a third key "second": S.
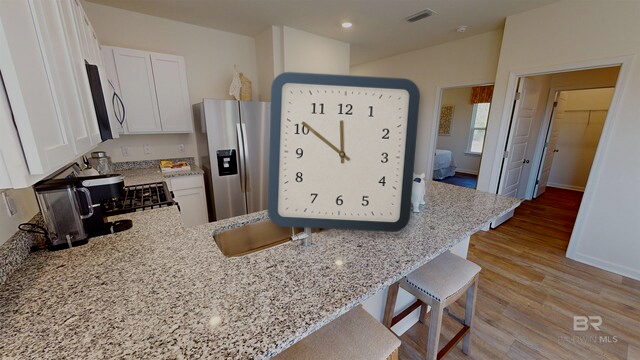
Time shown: {"hour": 11, "minute": 51}
